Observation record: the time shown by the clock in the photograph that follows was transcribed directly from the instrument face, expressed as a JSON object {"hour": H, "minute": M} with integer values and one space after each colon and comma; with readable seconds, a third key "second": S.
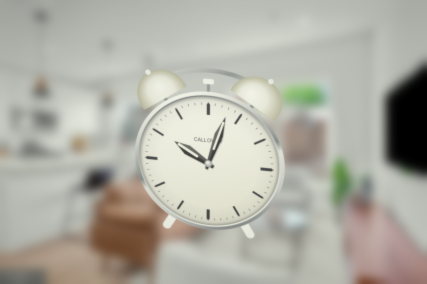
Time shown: {"hour": 10, "minute": 3}
